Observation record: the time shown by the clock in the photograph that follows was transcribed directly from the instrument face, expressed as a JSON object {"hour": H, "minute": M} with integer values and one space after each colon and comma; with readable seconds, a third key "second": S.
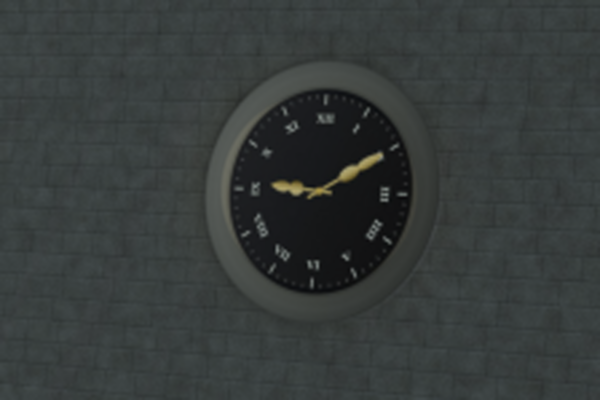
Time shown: {"hour": 9, "minute": 10}
